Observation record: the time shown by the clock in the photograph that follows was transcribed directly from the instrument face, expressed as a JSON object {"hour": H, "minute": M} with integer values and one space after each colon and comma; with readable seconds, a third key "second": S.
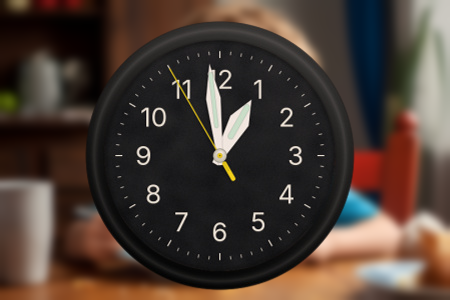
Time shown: {"hour": 12, "minute": 58, "second": 55}
